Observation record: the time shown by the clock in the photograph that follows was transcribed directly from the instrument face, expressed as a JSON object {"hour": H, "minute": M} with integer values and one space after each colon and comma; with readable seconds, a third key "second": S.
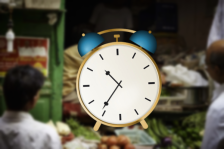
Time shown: {"hour": 10, "minute": 36}
